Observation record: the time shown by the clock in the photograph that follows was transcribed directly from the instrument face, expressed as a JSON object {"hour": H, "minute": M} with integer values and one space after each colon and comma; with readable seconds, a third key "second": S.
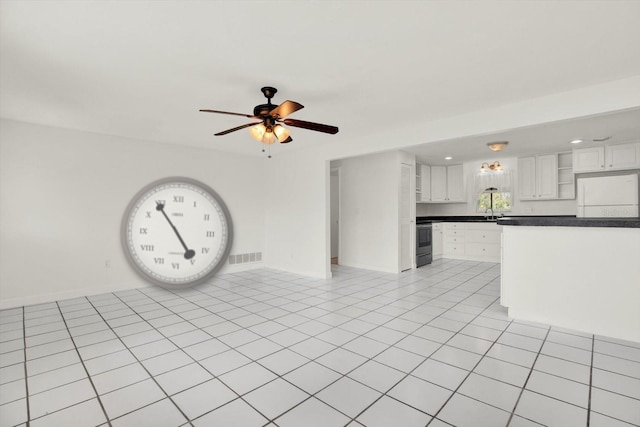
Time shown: {"hour": 4, "minute": 54}
